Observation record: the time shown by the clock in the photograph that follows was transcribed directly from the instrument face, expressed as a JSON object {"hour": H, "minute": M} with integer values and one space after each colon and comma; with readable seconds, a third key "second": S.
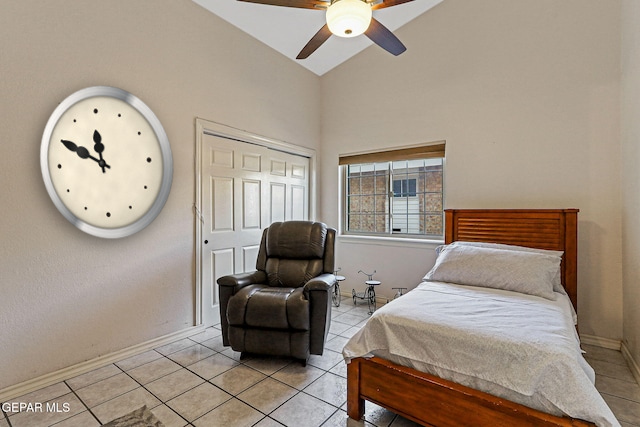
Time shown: {"hour": 11, "minute": 50}
